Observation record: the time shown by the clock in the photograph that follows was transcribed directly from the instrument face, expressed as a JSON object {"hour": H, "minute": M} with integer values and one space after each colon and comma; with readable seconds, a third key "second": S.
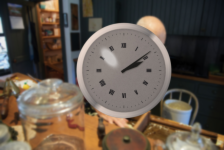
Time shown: {"hour": 2, "minute": 9}
